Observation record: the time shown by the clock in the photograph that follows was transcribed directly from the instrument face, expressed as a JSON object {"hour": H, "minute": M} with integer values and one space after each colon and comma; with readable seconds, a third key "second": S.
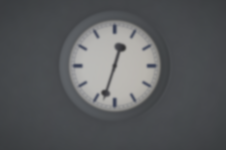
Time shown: {"hour": 12, "minute": 33}
